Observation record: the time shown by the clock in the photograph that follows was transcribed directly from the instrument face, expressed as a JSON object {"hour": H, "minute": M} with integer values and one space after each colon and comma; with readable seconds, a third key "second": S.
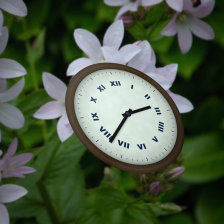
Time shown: {"hour": 2, "minute": 38}
